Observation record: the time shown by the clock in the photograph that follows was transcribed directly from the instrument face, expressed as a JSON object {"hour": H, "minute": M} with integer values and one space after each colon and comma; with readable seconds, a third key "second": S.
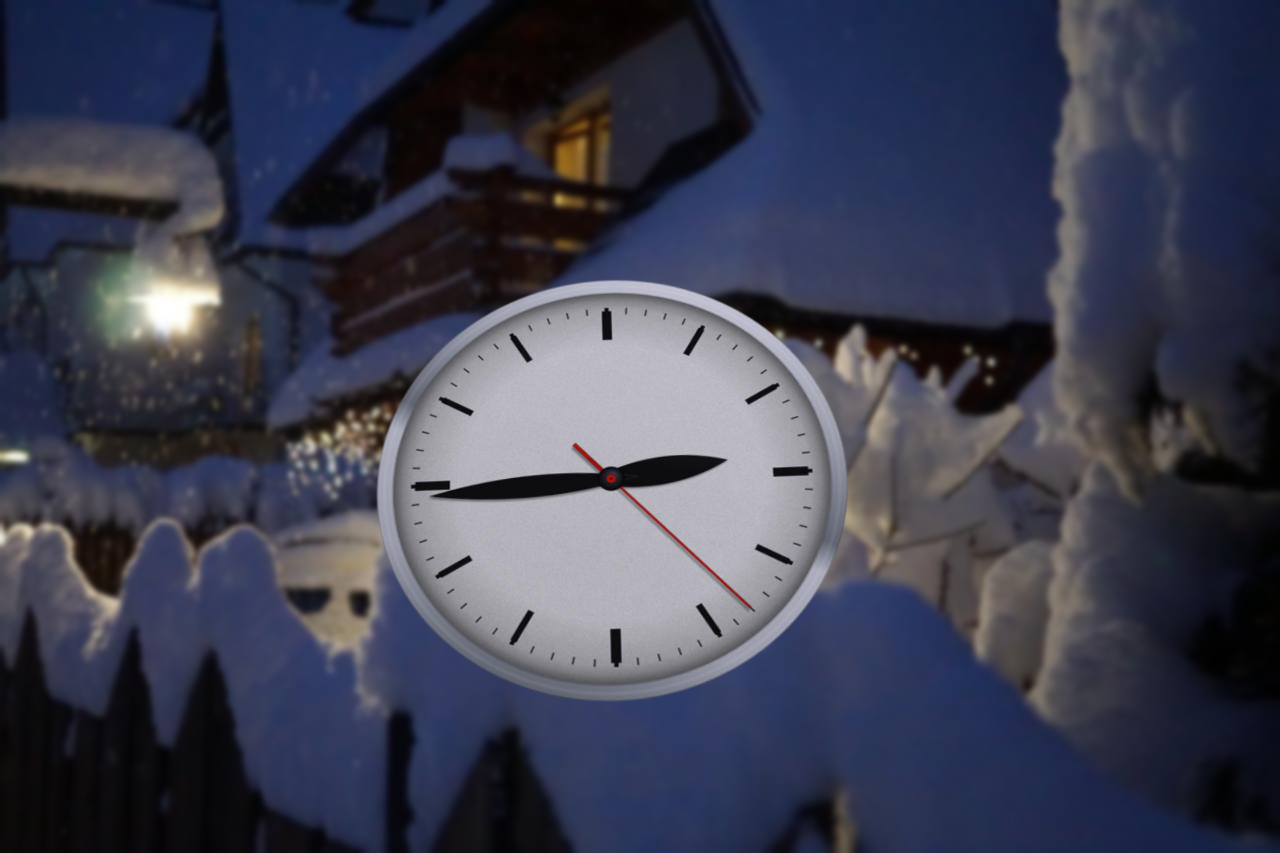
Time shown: {"hour": 2, "minute": 44, "second": 23}
